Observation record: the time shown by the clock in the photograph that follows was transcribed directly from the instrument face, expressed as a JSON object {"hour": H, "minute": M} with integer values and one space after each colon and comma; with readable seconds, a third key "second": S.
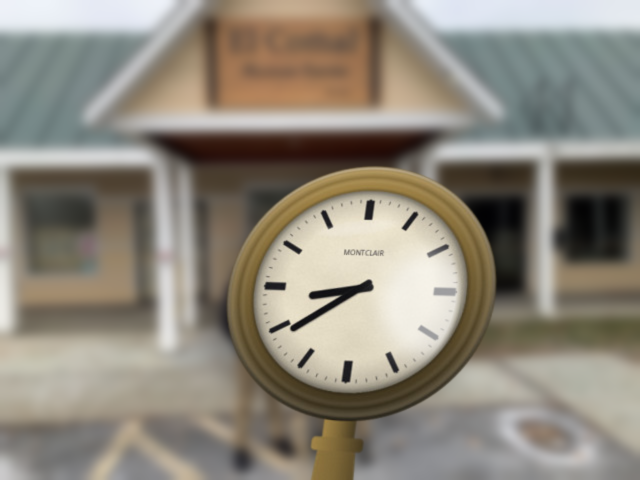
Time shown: {"hour": 8, "minute": 39}
